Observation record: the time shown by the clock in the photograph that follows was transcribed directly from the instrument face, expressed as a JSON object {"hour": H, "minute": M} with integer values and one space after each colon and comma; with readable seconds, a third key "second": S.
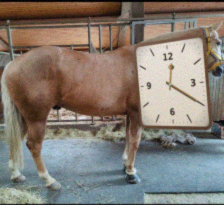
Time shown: {"hour": 12, "minute": 20}
